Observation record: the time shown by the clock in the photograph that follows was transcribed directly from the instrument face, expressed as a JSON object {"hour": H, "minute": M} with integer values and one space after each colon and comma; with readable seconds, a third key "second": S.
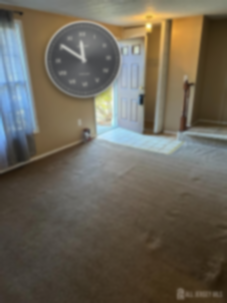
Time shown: {"hour": 11, "minute": 51}
